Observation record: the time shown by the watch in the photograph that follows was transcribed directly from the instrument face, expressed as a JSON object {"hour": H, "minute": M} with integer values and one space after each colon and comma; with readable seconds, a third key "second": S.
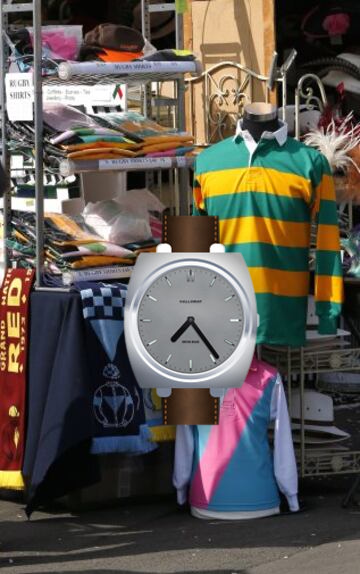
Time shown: {"hour": 7, "minute": 24}
